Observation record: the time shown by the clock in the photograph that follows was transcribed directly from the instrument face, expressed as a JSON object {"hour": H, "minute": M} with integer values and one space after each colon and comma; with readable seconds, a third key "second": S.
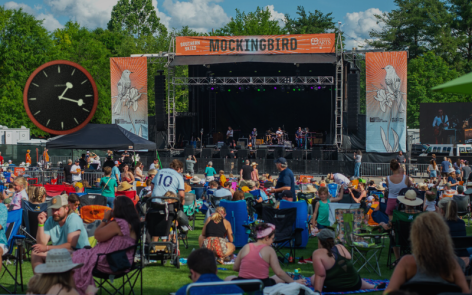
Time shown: {"hour": 1, "minute": 18}
